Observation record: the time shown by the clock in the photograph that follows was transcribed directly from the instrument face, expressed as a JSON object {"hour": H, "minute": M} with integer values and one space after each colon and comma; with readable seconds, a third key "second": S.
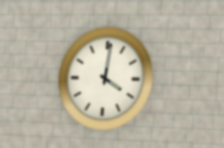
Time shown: {"hour": 4, "minute": 1}
